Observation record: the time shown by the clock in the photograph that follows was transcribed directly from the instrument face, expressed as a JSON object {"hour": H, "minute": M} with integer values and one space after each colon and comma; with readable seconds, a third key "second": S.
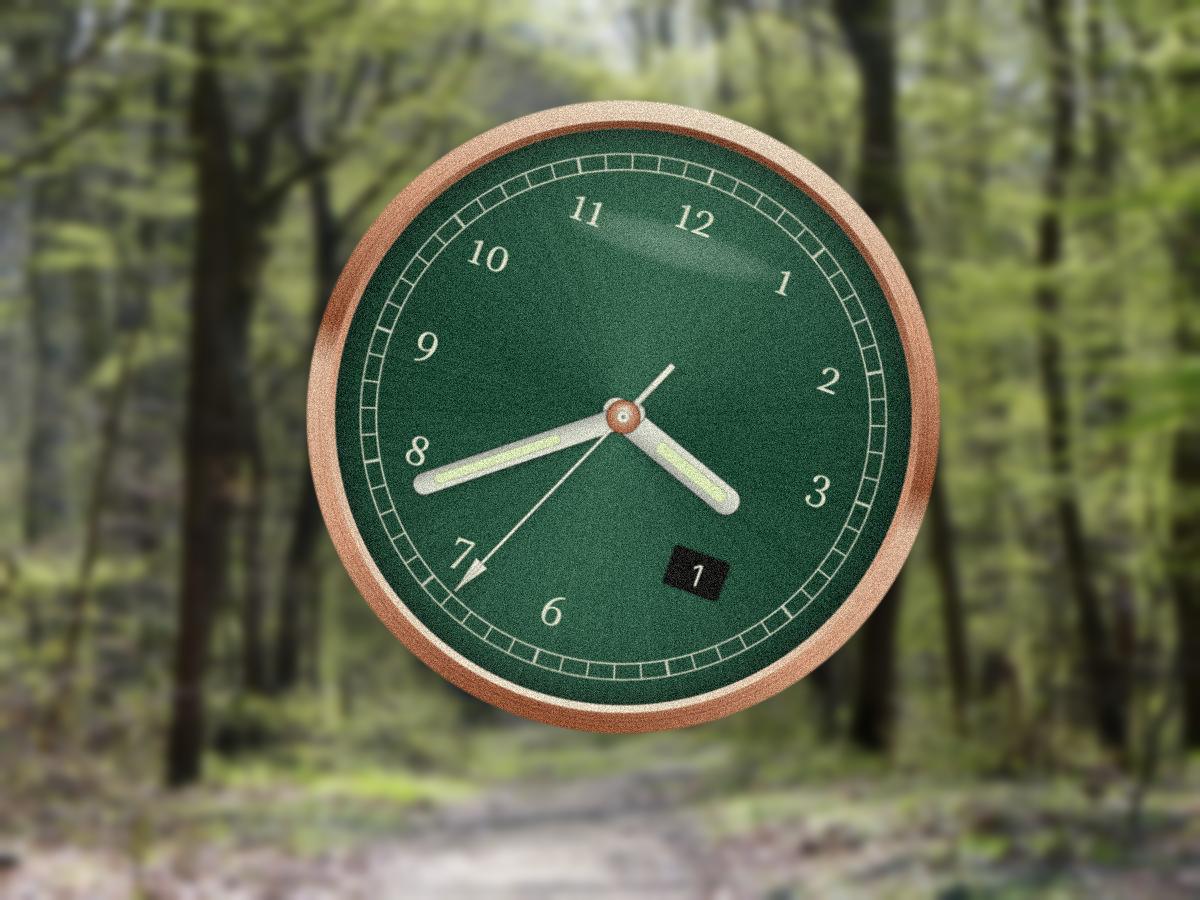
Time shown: {"hour": 3, "minute": 38, "second": 34}
